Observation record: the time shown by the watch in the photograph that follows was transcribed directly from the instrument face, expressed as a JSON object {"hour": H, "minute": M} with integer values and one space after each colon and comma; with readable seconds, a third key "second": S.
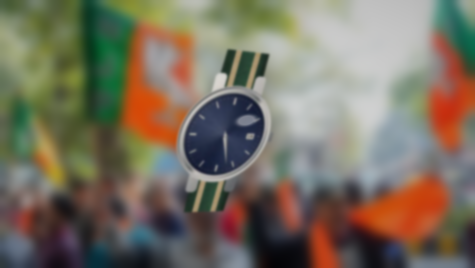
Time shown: {"hour": 5, "minute": 27}
